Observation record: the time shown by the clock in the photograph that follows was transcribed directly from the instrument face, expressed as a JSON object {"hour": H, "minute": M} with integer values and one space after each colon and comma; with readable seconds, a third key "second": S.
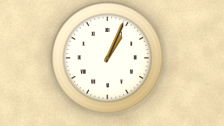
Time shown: {"hour": 1, "minute": 4}
